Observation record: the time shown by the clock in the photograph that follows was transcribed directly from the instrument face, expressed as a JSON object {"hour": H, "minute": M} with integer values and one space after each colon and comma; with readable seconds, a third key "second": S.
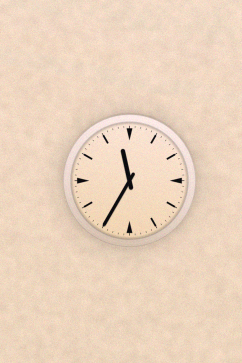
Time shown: {"hour": 11, "minute": 35}
